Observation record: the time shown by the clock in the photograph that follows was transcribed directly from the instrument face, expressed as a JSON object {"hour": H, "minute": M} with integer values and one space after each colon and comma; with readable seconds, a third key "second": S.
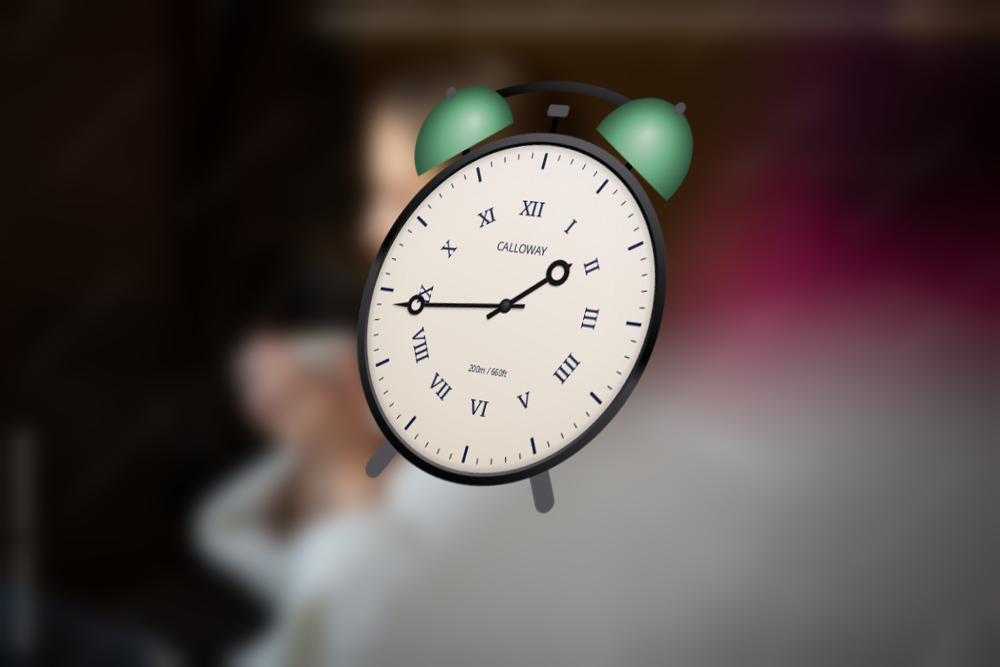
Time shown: {"hour": 1, "minute": 44}
